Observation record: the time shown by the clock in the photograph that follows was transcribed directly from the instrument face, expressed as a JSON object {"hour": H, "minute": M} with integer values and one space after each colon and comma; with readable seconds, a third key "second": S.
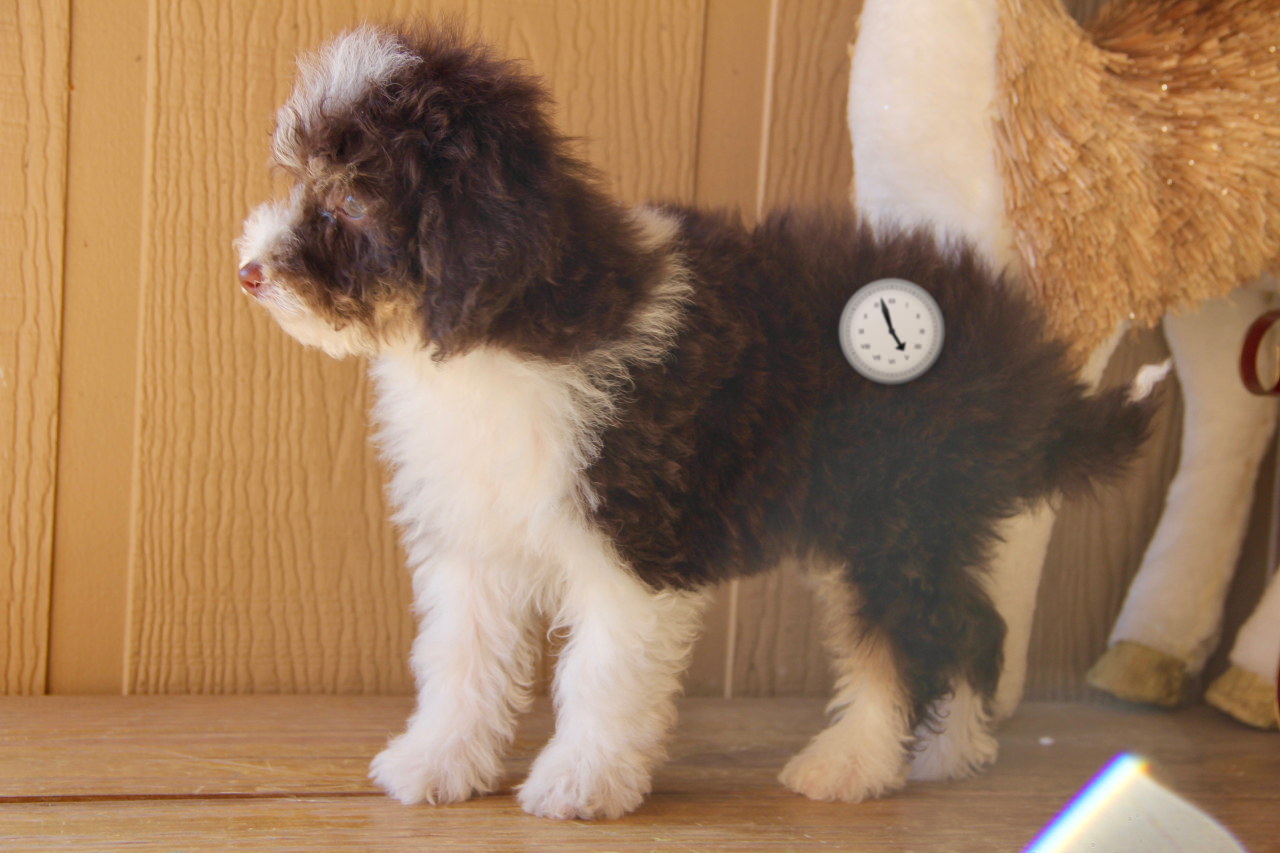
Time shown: {"hour": 4, "minute": 57}
